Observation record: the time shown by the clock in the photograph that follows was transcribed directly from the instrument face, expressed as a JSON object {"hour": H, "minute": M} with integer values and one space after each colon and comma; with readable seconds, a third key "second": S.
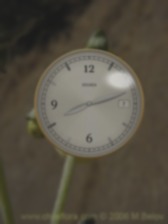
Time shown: {"hour": 8, "minute": 12}
